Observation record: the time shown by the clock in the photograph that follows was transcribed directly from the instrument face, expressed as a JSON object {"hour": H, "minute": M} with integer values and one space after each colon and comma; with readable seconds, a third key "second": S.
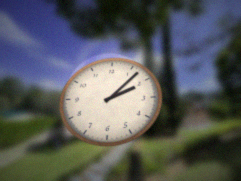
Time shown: {"hour": 2, "minute": 7}
